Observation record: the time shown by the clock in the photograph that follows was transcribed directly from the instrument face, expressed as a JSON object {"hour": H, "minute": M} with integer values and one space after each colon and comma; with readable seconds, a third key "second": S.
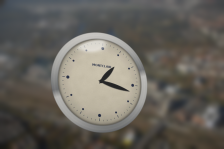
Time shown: {"hour": 1, "minute": 17}
